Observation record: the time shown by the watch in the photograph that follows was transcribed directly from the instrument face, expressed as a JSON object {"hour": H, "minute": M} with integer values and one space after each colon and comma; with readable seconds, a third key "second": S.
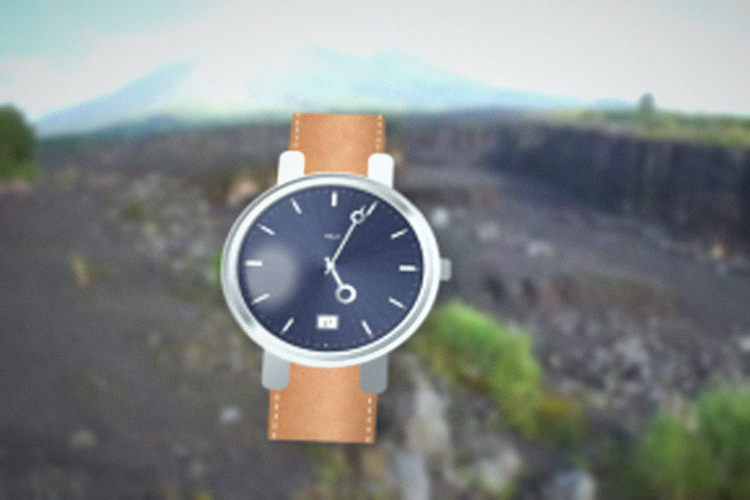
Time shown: {"hour": 5, "minute": 4}
